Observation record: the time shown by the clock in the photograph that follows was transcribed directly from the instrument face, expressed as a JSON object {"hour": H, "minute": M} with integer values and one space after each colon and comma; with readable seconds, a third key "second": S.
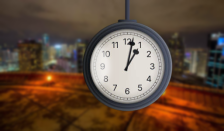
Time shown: {"hour": 1, "minute": 2}
